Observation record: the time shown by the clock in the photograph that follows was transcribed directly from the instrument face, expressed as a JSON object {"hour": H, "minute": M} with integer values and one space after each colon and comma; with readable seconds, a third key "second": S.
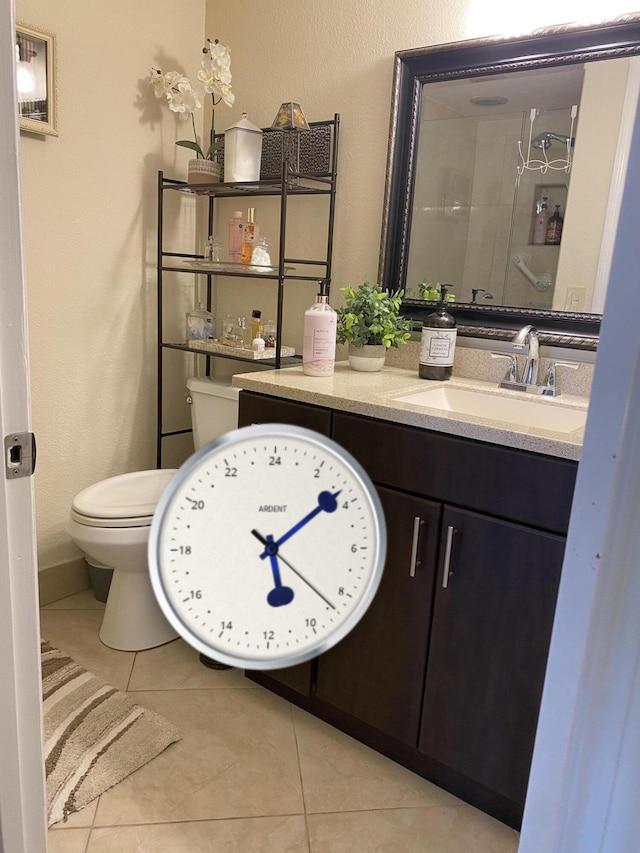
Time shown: {"hour": 11, "minute": 8, "second": 22}
